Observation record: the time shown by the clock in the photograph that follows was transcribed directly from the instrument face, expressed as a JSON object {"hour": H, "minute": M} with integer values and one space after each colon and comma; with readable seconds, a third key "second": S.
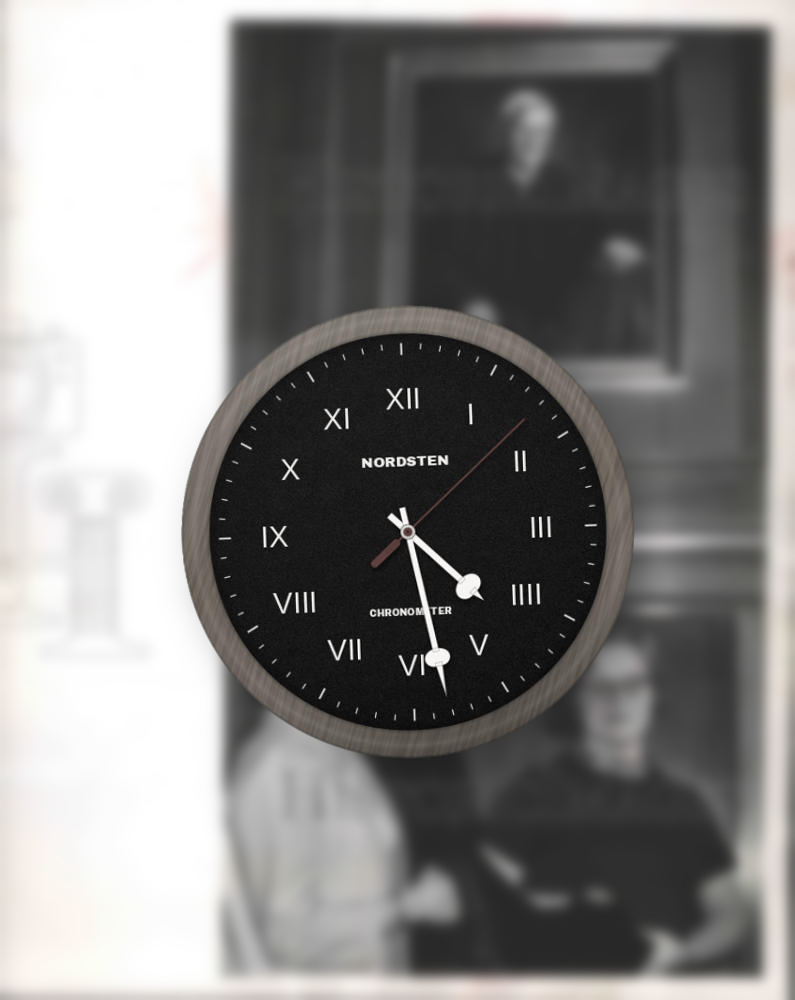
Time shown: {"hour": 4, "minute": 28, "second": 8}
